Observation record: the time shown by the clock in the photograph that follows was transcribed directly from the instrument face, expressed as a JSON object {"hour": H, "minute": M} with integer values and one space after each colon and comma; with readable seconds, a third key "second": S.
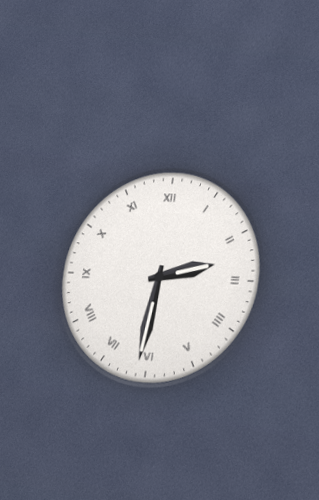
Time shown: {"hour": 2, "minute": 31}
